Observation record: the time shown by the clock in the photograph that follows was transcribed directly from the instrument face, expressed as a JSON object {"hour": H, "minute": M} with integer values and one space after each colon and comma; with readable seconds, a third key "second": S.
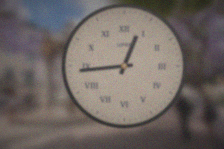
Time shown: {"hour": 12, "minute": 44}
